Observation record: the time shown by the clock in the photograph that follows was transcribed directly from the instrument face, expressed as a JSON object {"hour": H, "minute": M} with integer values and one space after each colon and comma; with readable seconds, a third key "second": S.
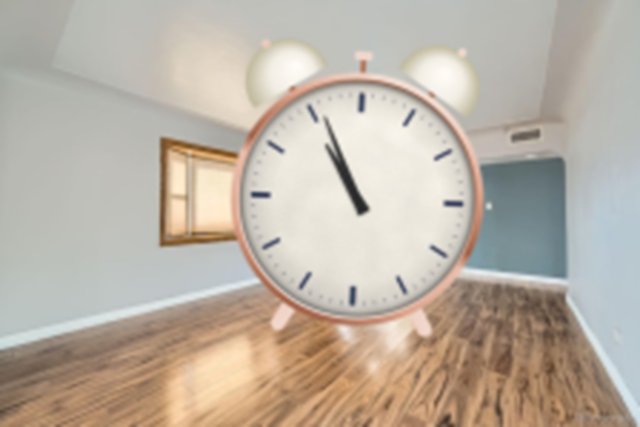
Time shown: {"hour": 10, "minute": 56}
